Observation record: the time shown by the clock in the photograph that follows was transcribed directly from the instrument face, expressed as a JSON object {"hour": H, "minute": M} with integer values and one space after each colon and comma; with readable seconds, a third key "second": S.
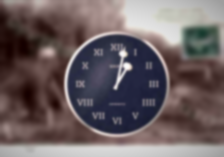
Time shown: {"hour": 1, "minute": 2}
